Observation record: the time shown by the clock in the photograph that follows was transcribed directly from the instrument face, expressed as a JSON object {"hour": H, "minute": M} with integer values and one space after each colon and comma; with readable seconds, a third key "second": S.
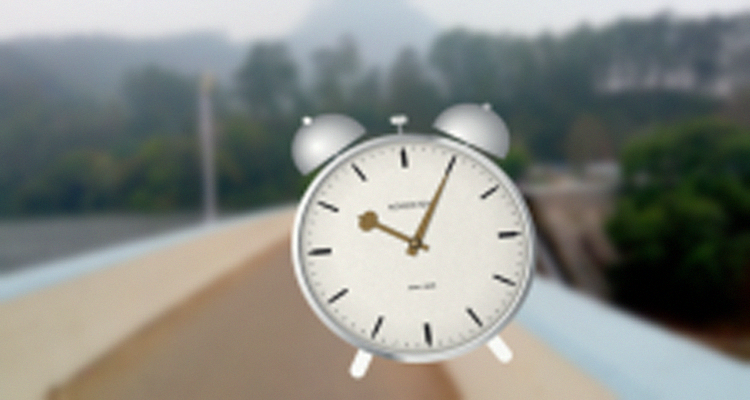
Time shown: {"hour": 10, "minute": 5}
